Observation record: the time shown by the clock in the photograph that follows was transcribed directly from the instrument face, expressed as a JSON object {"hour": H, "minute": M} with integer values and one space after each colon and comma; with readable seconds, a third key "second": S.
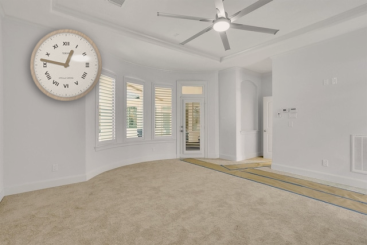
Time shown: {"hour": 12, "minute": 47}
